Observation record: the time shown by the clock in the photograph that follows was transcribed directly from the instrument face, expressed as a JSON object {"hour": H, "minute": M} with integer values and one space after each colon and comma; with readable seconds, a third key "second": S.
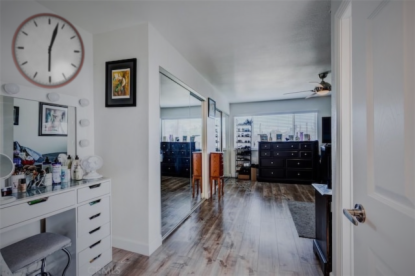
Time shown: {"hour": 6, "minute": 3}
